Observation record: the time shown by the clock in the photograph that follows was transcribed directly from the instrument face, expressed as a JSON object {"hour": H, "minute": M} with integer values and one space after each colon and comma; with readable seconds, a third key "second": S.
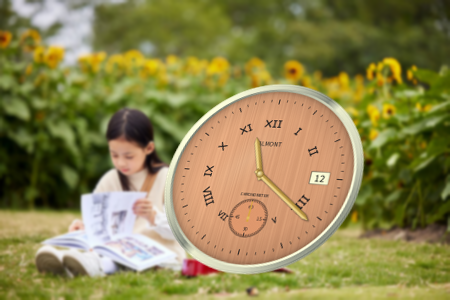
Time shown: {"hour": 11, "minute": 21}
